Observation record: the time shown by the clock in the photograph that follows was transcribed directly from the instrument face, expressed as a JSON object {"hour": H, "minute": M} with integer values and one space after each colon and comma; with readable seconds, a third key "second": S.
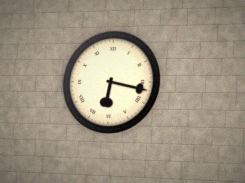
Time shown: {"hour": 6, "minute": 17}
